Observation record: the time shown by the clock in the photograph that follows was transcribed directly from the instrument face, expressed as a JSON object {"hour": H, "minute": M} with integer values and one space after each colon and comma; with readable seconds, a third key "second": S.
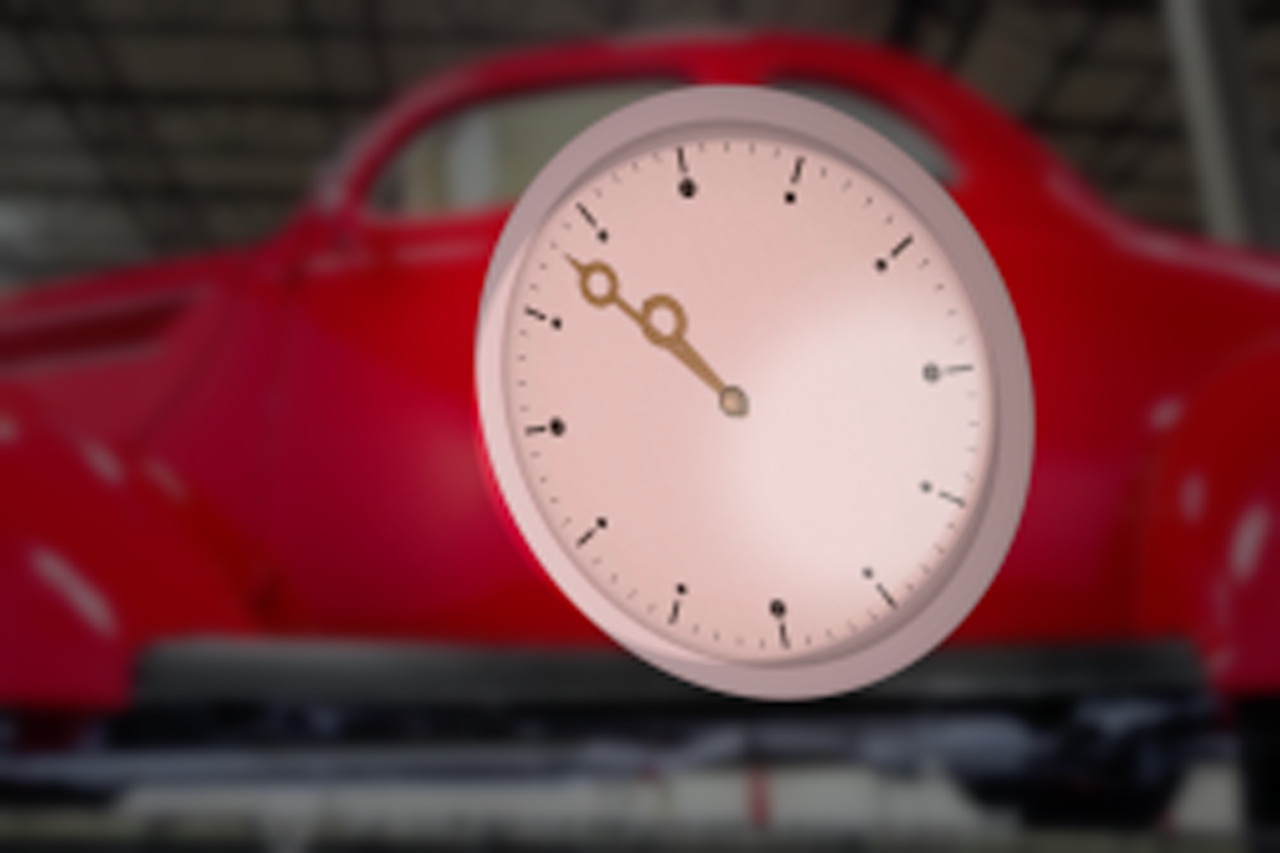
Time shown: {"hour": 10, "minute": 53}
